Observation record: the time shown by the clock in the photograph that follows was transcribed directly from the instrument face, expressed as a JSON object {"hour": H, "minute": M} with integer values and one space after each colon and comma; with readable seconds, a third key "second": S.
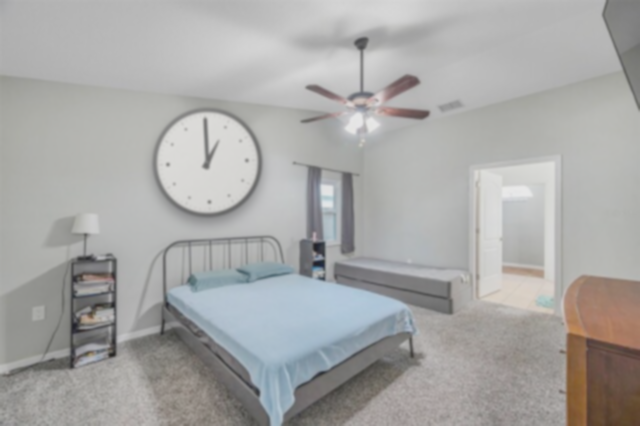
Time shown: {"hour": 1, "minute": 0}
